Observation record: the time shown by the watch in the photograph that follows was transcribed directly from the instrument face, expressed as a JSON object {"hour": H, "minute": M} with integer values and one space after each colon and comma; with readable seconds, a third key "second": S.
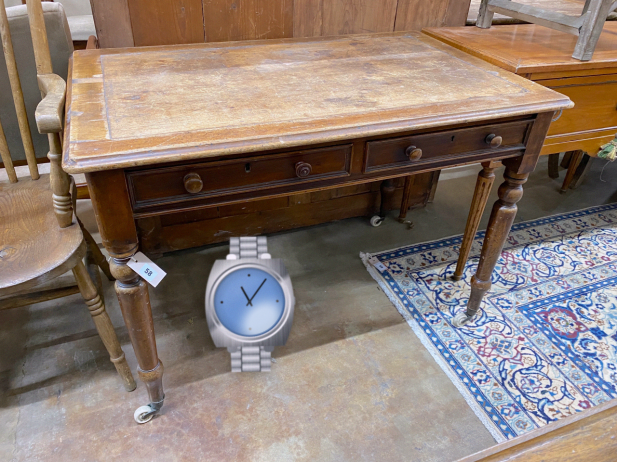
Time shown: {"hour": 11, "minute": 6}
